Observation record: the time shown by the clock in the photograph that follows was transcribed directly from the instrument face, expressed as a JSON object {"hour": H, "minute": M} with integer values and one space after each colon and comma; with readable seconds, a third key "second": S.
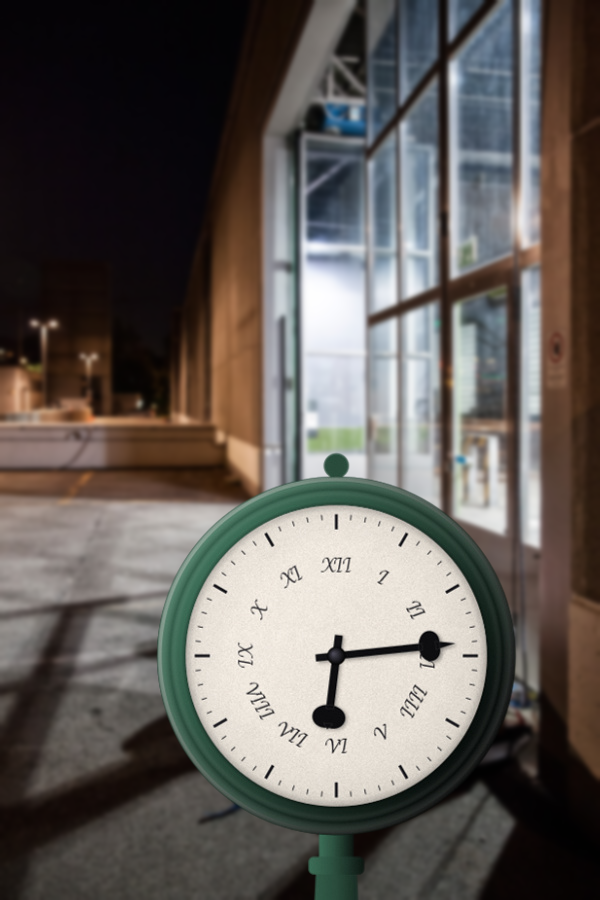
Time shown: {"hour": 6, "minute": 14}
